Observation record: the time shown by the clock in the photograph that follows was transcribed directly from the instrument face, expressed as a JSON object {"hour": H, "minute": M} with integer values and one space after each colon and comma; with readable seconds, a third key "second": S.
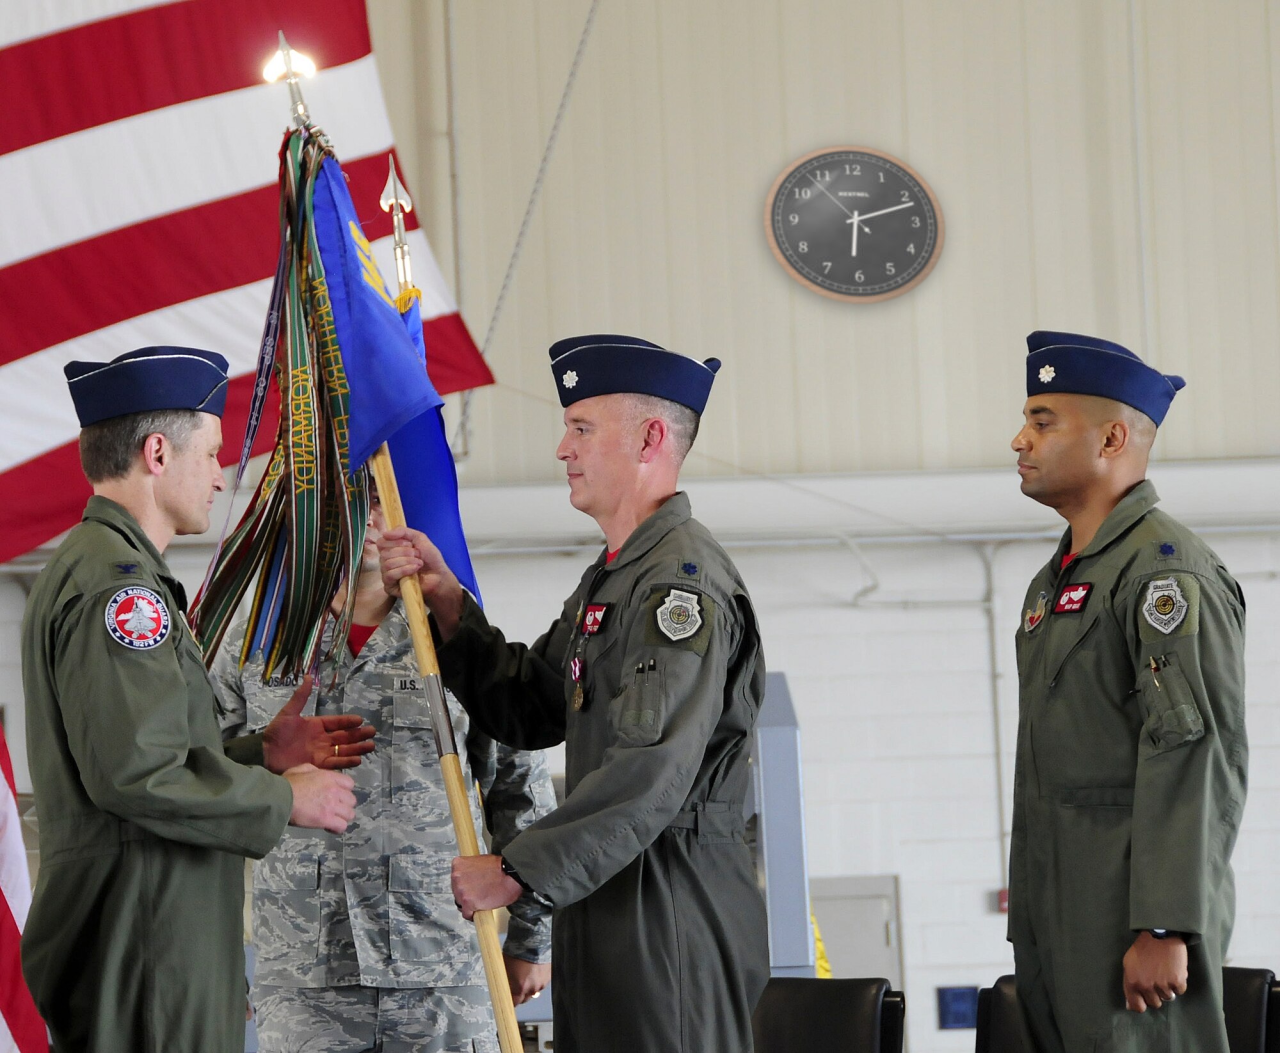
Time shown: {"hour": 6, "minute": 11, "second": 53}
